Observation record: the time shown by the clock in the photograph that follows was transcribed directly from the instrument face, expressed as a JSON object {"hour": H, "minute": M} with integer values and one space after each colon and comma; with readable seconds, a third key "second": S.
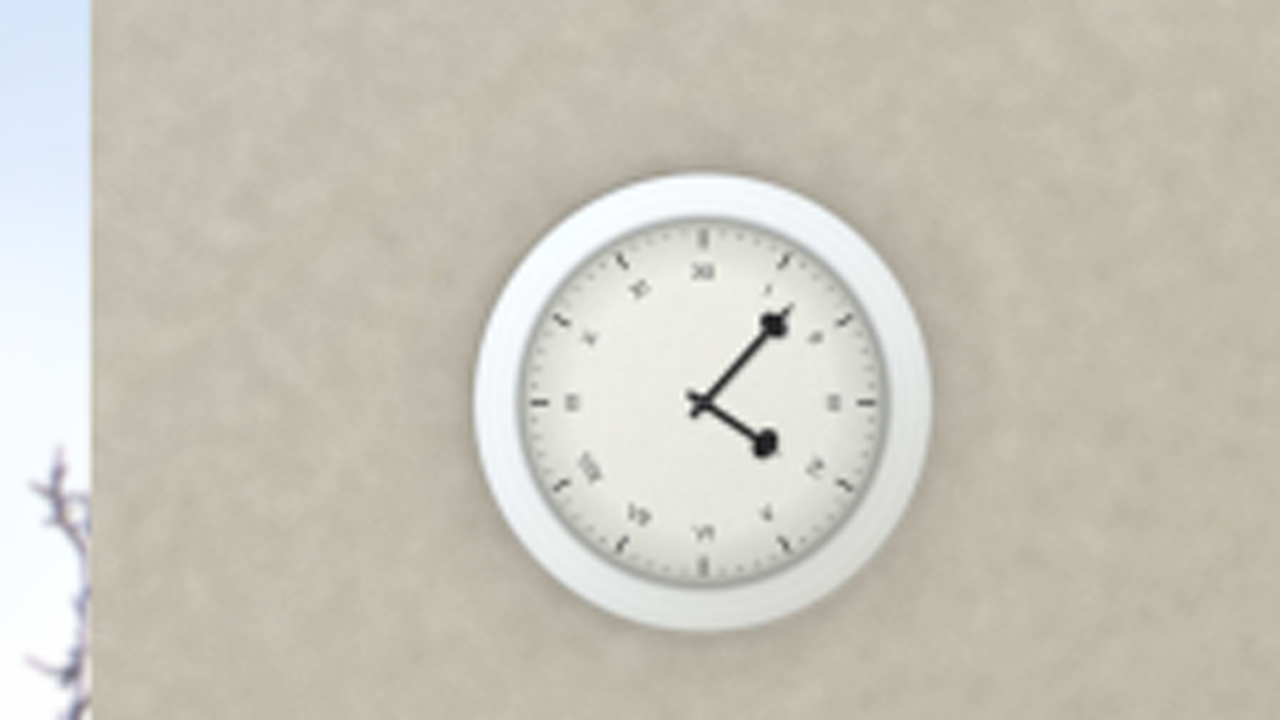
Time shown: {"hour": 4, "minute": 7}
